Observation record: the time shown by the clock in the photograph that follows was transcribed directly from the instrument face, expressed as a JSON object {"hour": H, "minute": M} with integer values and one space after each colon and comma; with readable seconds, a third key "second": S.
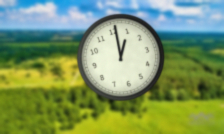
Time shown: {"hour": 1, "minute": 1}
